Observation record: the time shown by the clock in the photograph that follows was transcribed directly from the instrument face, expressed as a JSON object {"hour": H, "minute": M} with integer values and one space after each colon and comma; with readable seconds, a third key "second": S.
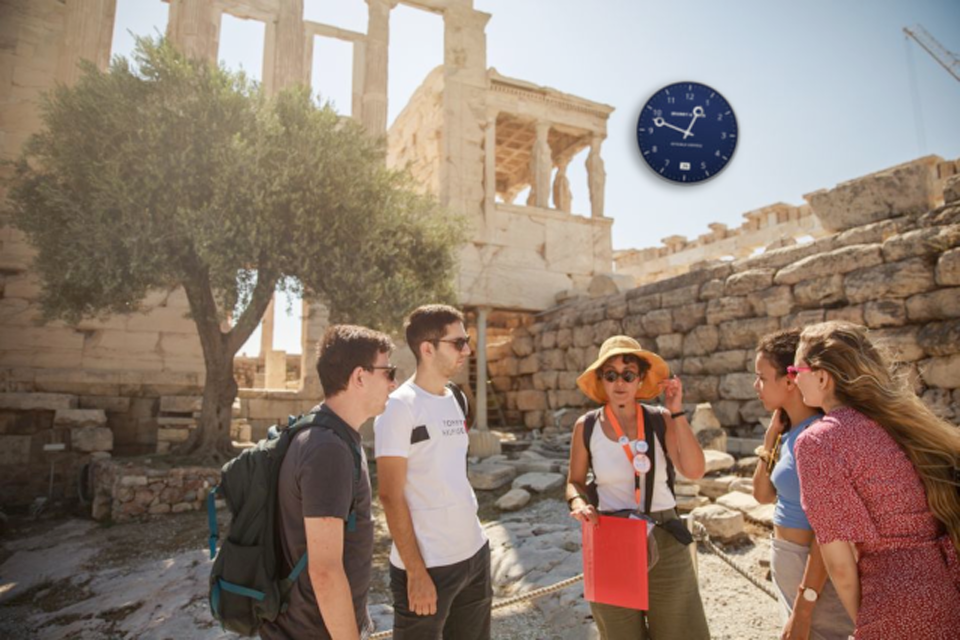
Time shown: {"hour": 12, "minute": 48}
